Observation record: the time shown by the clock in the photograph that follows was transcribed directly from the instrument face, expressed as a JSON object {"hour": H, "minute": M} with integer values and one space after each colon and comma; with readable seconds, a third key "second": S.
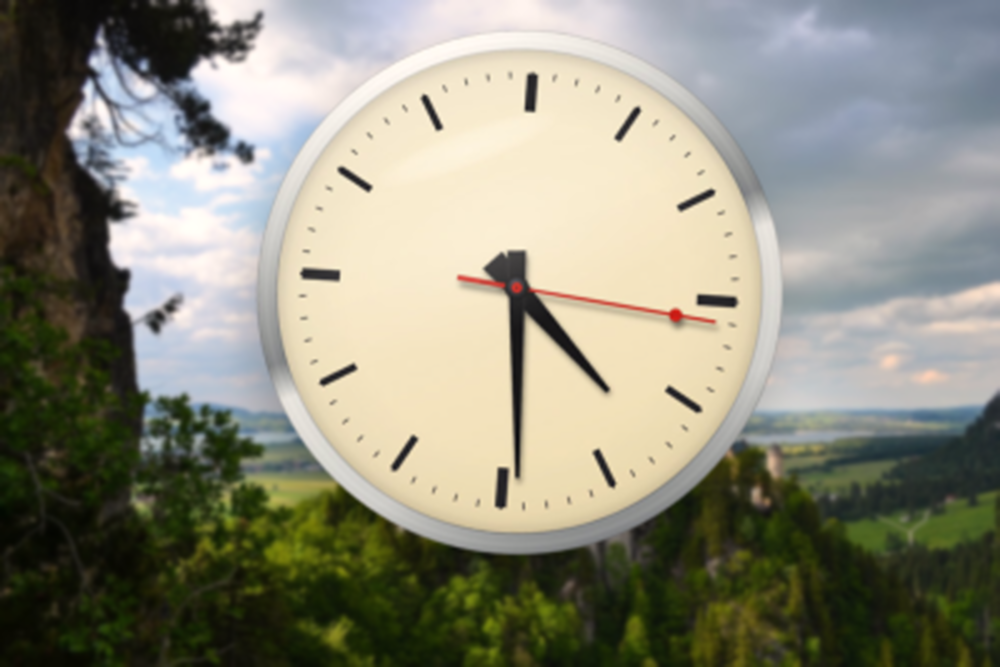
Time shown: {"hour": 4, "minute": 29, "second": 16}
